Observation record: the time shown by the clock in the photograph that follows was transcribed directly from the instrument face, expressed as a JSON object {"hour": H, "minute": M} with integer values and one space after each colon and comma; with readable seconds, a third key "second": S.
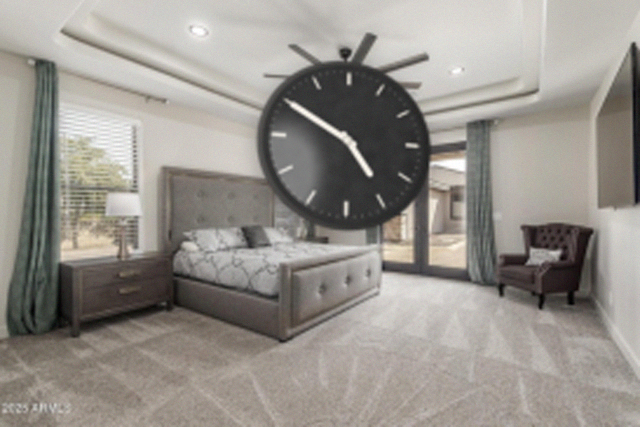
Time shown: {"hour": 4, "minute": 50}
